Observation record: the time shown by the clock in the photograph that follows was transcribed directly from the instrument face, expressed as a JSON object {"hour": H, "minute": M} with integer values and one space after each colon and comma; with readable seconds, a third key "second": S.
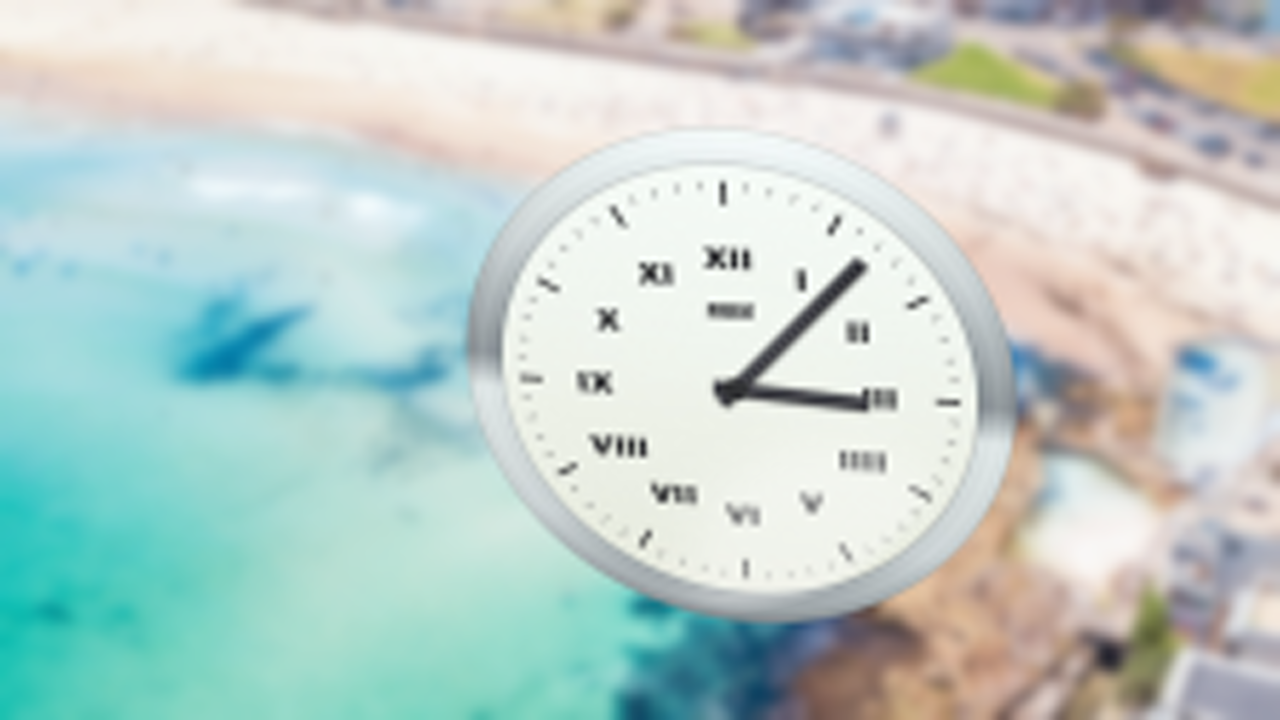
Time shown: {"hour": 3, "minute": 7}
